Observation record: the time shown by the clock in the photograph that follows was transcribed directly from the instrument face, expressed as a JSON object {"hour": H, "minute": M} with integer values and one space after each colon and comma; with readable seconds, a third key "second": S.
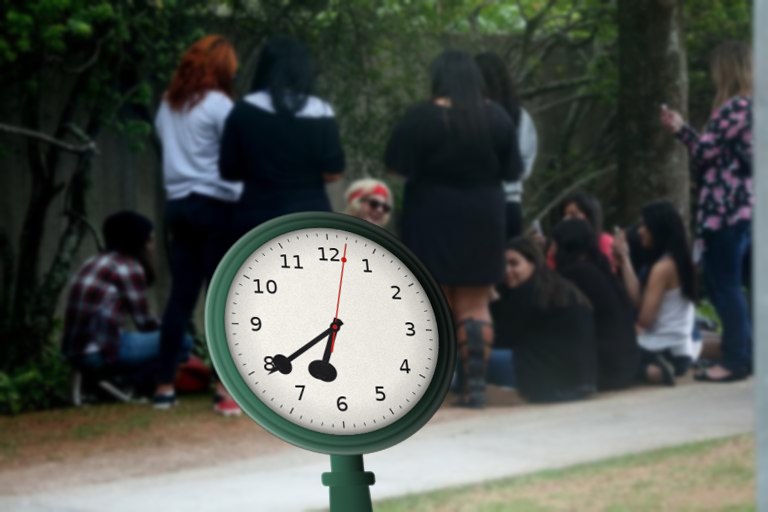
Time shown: {"hour": 6, "minute": 39, "second": 2}
